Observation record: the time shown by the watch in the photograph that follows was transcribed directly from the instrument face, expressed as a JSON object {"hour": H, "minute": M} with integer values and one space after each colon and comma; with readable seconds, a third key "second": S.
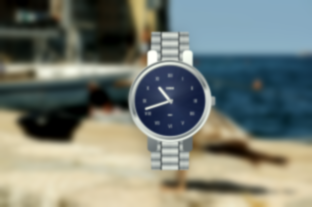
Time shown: {"hour": 10, "minute": 42}
